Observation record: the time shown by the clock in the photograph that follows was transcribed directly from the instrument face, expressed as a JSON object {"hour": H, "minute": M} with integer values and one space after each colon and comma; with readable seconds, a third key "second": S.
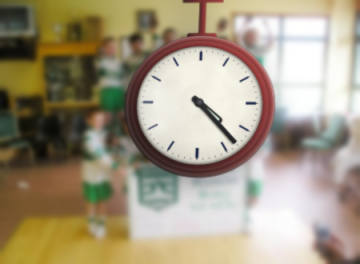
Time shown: {"hour": 4, "minute": 23}
